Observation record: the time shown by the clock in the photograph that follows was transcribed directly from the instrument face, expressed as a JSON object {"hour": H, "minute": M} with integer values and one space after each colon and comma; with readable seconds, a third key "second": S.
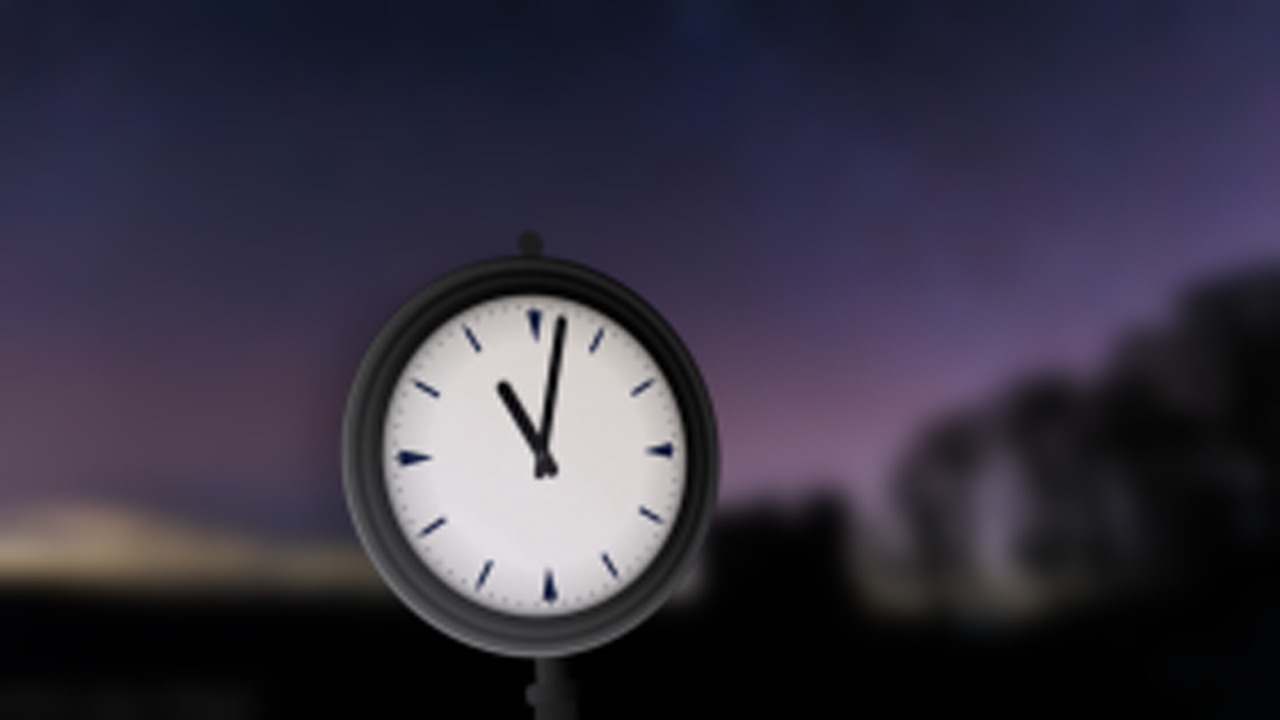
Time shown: {"hour": 11, "minute": 2}
